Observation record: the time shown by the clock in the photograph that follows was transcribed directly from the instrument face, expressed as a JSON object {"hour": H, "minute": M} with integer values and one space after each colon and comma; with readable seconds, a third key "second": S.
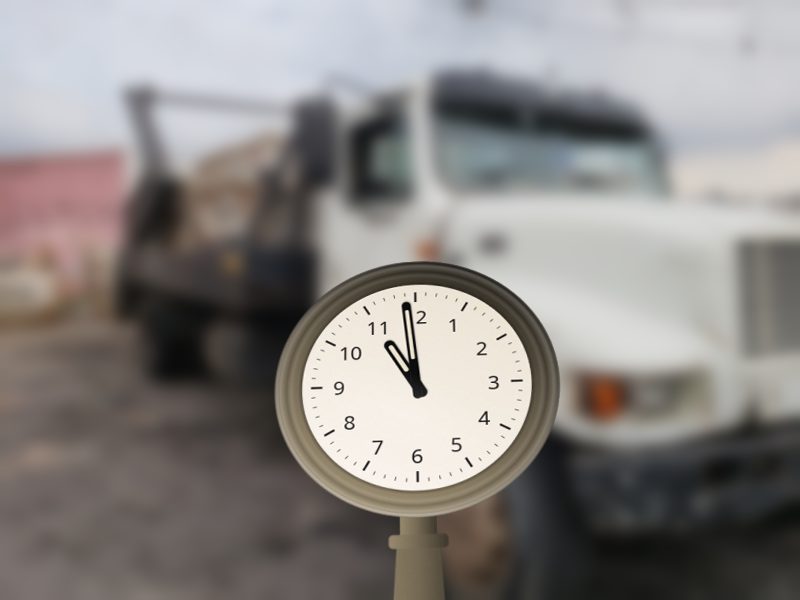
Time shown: {"hour": 10, "minute": 59}
